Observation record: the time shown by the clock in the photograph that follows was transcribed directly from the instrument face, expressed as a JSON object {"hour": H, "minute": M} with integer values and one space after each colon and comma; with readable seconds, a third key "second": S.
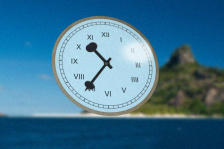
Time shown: {"hour": 10, "minute": 36}
